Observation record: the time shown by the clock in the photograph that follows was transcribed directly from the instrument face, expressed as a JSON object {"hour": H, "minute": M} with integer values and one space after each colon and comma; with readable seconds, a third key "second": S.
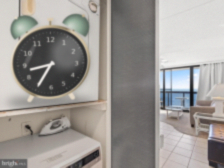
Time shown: {"hour": 8, "minute": 35}
